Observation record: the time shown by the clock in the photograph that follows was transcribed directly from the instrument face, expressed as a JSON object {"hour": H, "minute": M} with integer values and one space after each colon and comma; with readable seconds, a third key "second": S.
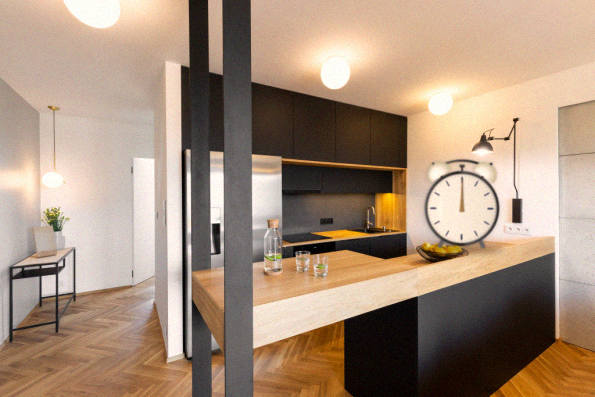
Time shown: {"hour": 12, "minute": 0}
